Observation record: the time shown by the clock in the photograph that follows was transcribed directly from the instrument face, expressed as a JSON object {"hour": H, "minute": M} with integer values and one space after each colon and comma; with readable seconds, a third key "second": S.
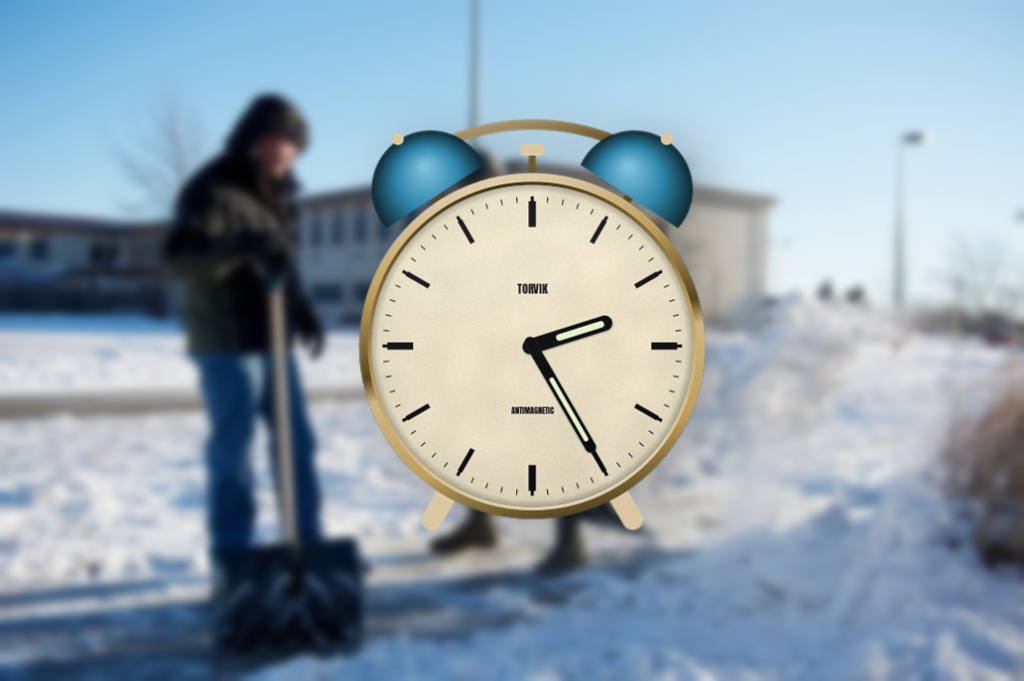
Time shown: {"hour": 2, "minute": 25}
